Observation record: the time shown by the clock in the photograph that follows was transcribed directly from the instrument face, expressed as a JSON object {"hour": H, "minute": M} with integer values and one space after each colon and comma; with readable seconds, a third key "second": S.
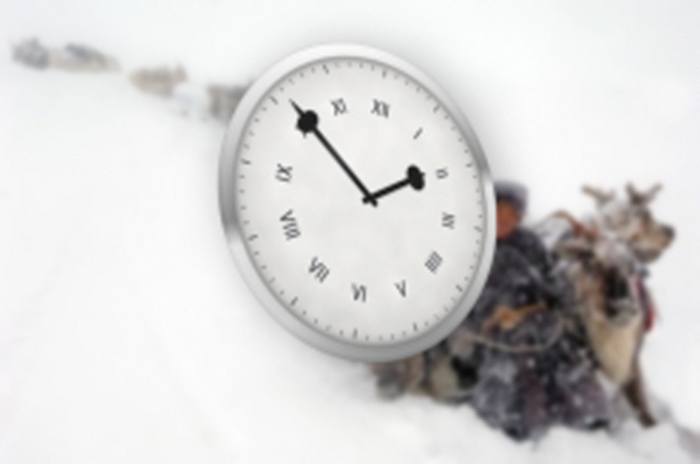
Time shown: {"hour": 1, "minute": 51}
